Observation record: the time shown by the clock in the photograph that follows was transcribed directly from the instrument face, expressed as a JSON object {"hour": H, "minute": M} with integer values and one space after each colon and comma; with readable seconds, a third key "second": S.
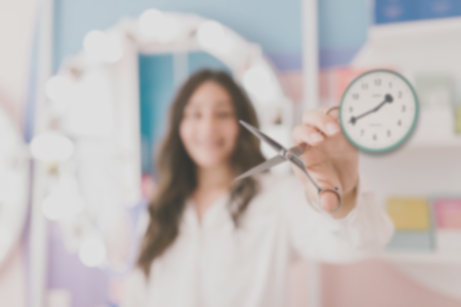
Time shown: {"hour": 1, "minute": 41}
